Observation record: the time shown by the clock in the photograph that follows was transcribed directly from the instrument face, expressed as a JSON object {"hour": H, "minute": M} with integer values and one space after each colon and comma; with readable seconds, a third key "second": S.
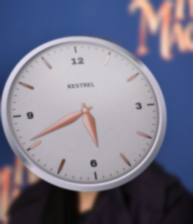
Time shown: {"hour": 5, "minute": 41}
